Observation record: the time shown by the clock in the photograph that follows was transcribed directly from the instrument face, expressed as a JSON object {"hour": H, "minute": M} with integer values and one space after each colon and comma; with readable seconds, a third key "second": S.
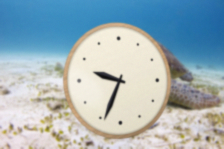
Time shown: {"hour": 9, "minute": 34}
